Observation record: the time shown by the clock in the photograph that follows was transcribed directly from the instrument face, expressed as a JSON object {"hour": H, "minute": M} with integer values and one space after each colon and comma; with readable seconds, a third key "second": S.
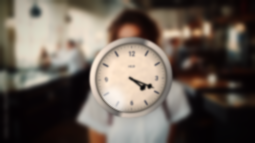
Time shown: {"hour": 4, "minute": 19}
